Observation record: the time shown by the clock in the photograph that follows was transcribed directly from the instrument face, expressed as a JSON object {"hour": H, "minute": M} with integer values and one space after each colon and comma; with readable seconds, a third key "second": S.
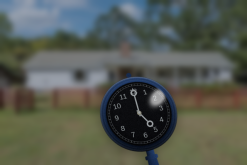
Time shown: {"hour": 5, "minute": 0}
